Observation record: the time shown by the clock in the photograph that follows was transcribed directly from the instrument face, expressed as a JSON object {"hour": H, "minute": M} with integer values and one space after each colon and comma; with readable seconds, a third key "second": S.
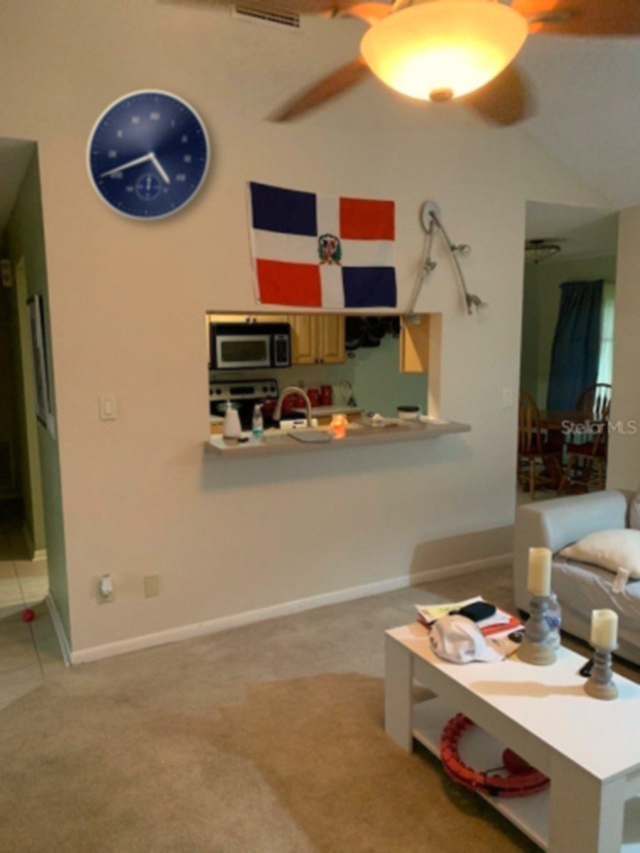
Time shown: {"hour": 4, "minute": 41}
